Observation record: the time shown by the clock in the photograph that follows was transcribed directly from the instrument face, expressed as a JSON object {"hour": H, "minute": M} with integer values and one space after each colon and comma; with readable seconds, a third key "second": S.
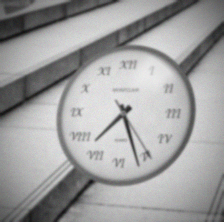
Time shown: {"hour": 7, "minute": 26, "second": 24}
